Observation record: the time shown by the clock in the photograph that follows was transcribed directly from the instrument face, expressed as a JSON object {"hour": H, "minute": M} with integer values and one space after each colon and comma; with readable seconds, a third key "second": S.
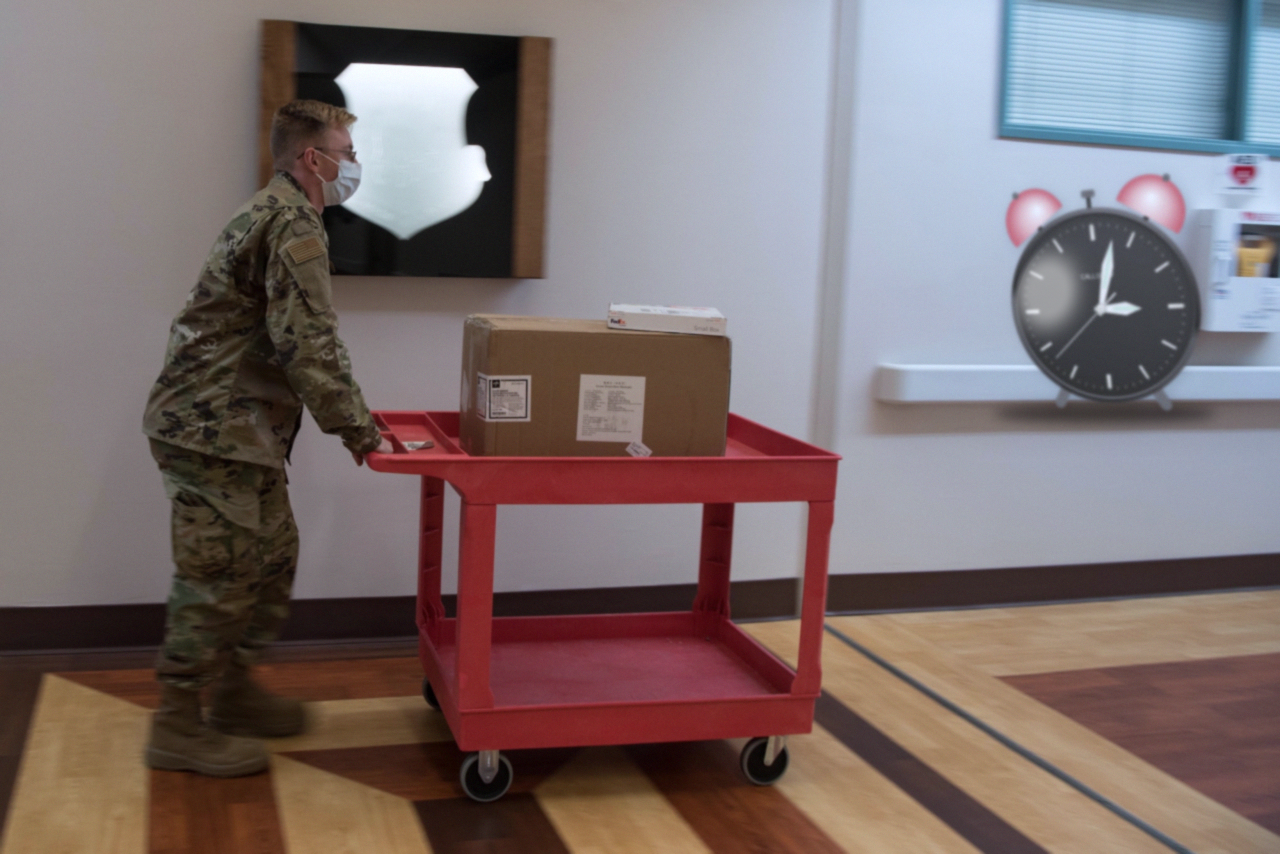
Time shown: {"hour": 3, "minute": 2, "second": 38}
